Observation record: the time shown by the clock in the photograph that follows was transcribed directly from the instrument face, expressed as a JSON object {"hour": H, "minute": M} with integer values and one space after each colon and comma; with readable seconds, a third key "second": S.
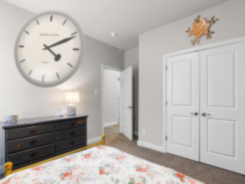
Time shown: {"hour": 4, "minute": 11}
